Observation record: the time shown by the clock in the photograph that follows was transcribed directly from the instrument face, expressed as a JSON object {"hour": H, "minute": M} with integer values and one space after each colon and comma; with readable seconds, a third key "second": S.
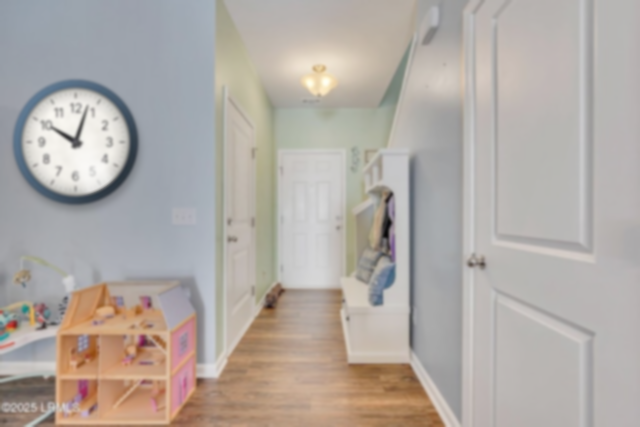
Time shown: {"hour": 10, "minute": 3}
